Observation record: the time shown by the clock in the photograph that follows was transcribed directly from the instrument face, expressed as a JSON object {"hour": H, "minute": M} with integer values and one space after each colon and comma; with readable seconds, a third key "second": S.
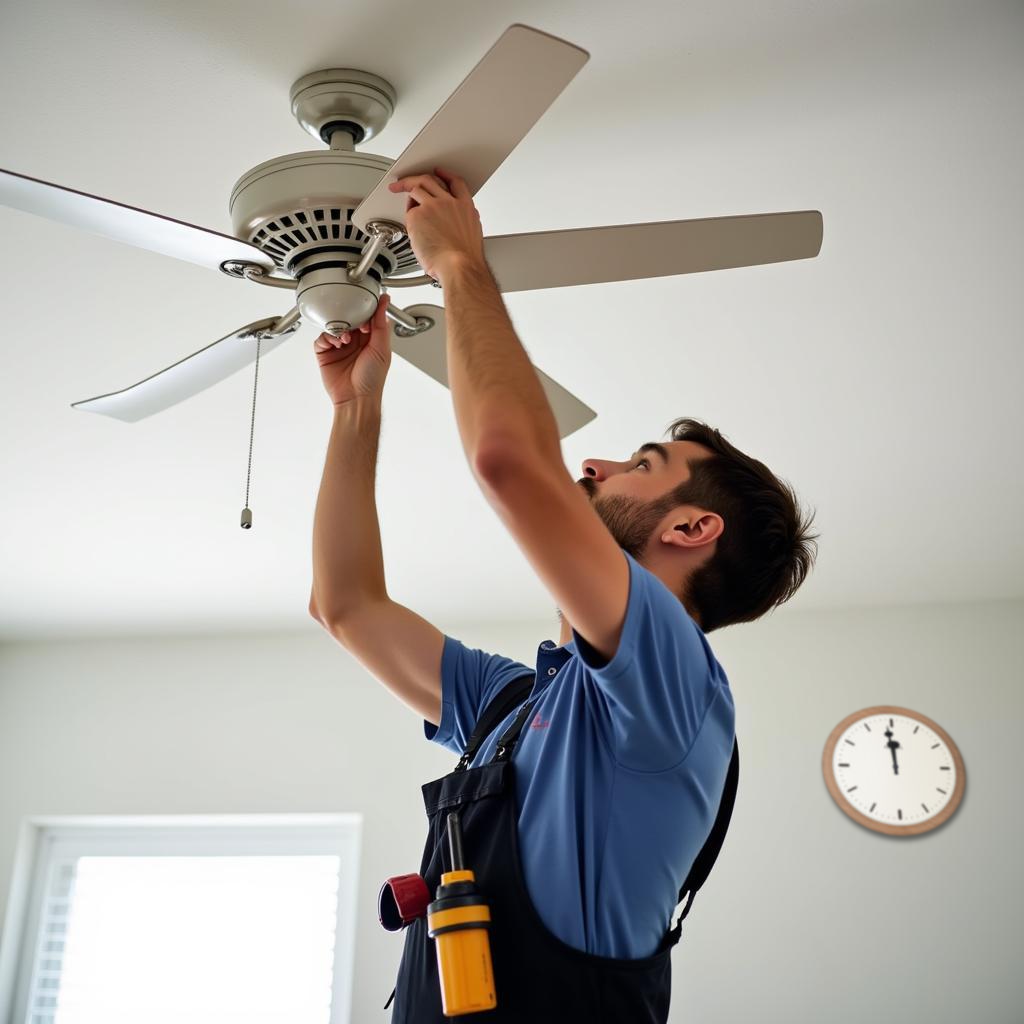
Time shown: {"hour": 11, "minute": 59}
